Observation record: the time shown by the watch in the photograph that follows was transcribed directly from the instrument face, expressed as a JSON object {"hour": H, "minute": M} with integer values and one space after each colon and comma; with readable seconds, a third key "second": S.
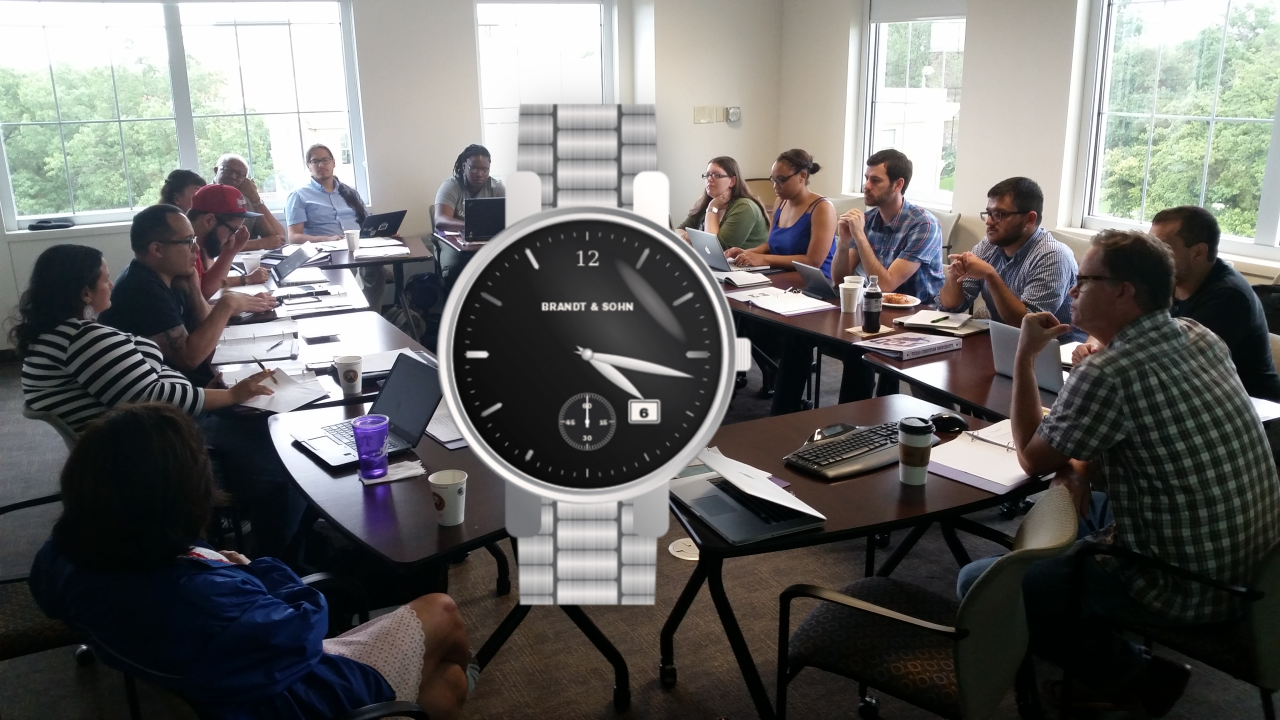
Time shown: {"hour": 4, "minute": 17}
